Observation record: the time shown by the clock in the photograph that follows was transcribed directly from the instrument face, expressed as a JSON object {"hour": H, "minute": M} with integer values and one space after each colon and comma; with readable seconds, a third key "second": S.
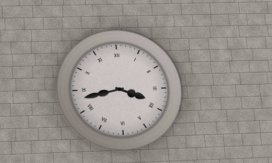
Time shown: {"hour": 3, "minute": 43}
